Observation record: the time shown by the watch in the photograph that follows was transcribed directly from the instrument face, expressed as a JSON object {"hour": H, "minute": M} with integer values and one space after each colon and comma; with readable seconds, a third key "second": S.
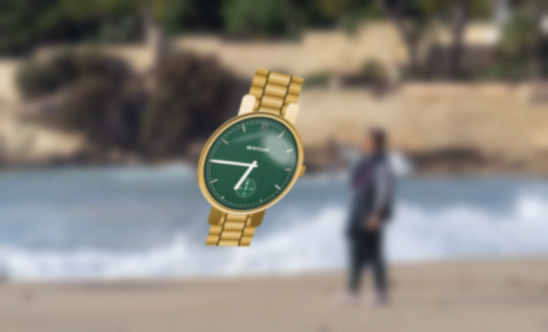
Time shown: {"hour": 6, "minute": 45}
